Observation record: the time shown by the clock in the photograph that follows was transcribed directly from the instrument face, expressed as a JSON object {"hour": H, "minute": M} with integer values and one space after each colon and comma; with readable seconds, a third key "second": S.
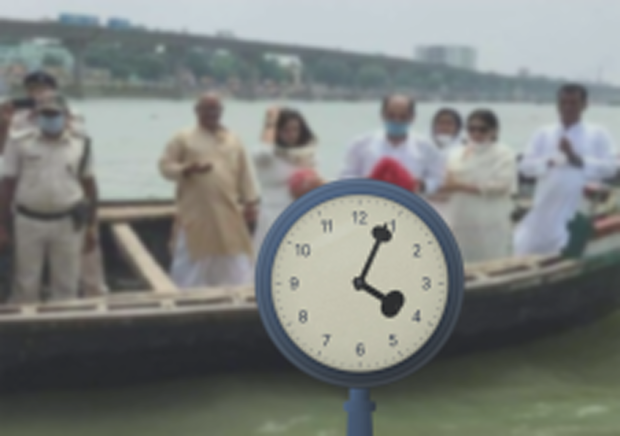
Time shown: {"hour": 4, "minute": 4}
